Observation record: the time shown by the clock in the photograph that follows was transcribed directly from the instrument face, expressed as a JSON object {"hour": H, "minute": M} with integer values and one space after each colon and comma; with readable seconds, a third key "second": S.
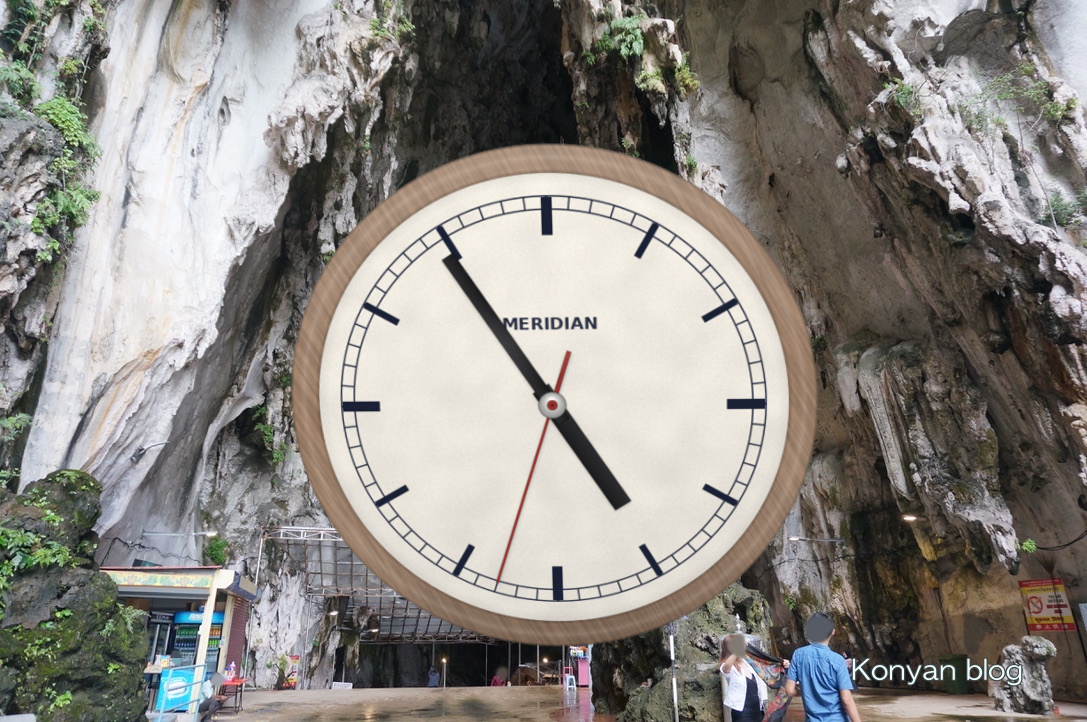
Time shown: {"hour": 4, "minute": 54, "second": 33}
